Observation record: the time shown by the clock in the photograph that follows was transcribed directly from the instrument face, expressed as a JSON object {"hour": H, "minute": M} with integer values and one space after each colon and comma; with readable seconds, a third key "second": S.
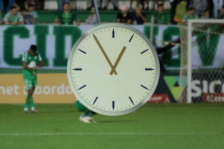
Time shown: {"hour": 12, "minute": 55}
